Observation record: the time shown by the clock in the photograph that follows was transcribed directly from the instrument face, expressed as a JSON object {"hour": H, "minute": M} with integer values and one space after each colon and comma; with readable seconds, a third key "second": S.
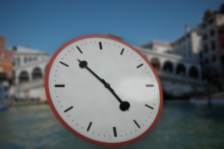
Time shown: {"hour": 4, "minute": 53}
